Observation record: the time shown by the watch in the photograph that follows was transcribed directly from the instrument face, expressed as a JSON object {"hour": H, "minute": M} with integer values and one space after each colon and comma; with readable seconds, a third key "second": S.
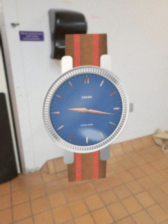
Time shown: {"hour": 9, "minute": 17}
